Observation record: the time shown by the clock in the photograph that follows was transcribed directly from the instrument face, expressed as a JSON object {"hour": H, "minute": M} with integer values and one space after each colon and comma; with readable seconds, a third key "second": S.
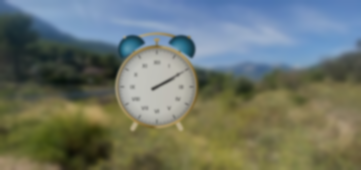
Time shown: {"hour": 2, "minute": 10}
